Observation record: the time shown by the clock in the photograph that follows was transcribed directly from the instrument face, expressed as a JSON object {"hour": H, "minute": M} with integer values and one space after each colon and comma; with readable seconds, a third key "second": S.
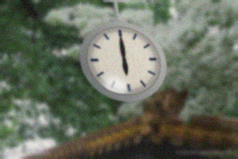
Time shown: {"hour": 6, "minute": 0}
